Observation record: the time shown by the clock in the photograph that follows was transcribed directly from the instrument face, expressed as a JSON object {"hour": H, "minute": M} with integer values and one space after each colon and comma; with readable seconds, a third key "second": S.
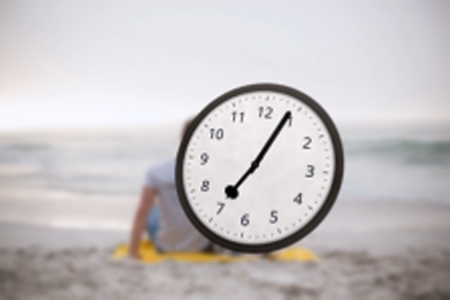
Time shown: {"hour": 7, "minute": 4}
